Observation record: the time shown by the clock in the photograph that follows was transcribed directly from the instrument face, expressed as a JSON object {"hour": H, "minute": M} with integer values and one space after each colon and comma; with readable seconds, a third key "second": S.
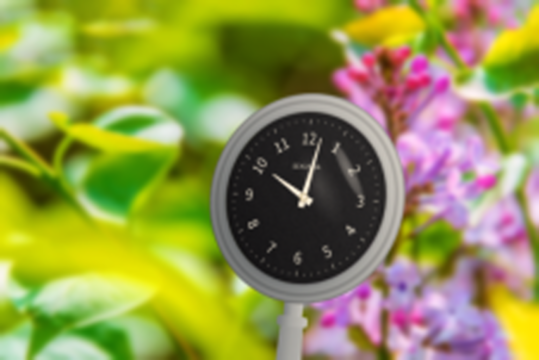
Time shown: {"hour": 10, "minute": 2}
